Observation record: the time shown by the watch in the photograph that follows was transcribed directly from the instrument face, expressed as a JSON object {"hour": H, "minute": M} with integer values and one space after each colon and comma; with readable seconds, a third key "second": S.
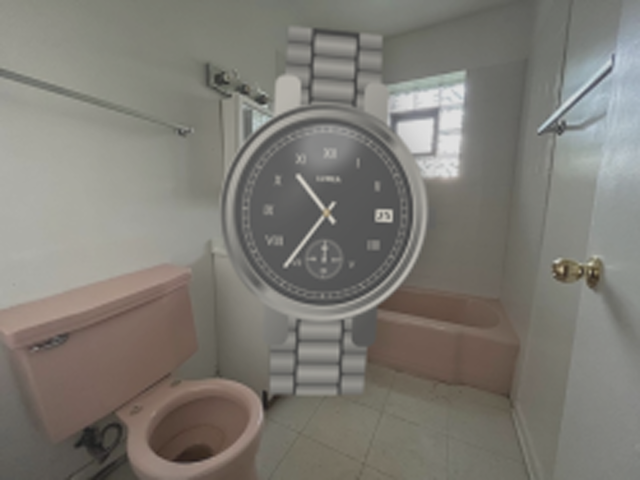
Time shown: {"hour": 10, "minute": 36}
